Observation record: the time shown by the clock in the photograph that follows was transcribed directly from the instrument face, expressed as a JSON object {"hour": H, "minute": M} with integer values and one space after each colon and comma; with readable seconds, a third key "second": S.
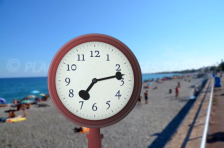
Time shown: {"hour": 7, "minute": 13}
